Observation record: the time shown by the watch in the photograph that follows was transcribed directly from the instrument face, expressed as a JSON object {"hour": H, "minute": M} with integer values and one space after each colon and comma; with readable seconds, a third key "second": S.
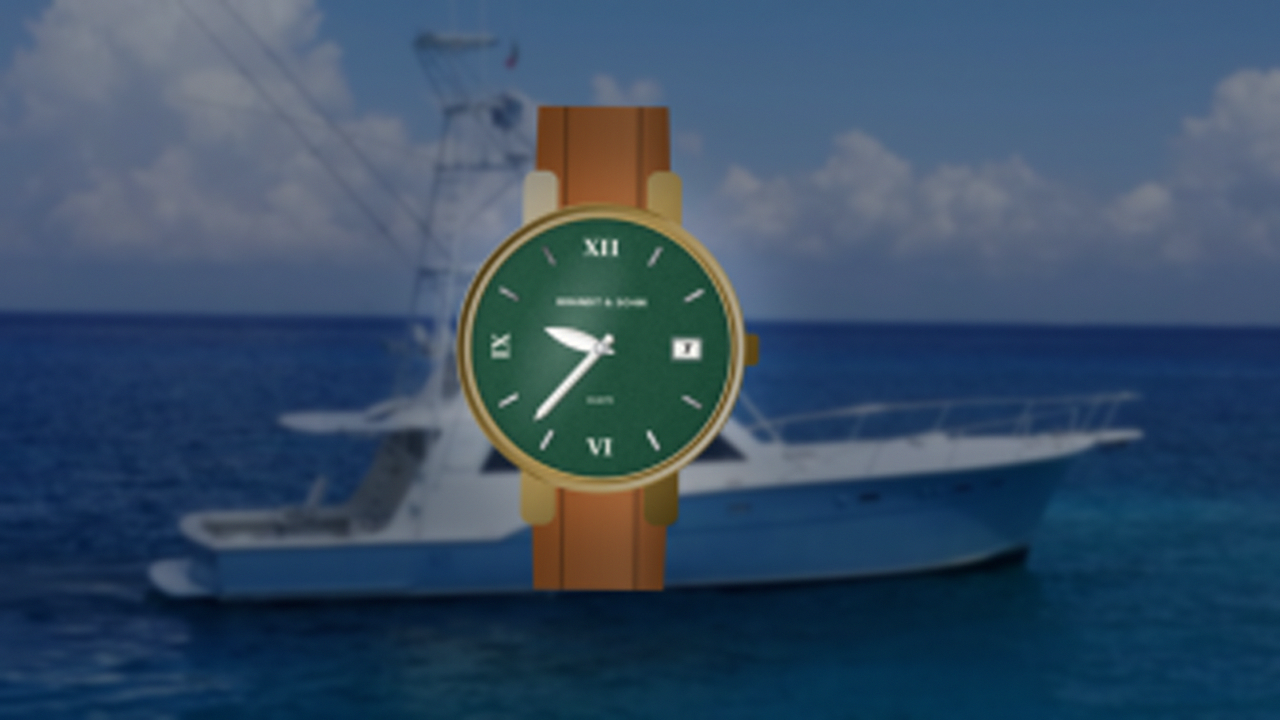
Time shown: {"hour": 9, "minute": 37}
